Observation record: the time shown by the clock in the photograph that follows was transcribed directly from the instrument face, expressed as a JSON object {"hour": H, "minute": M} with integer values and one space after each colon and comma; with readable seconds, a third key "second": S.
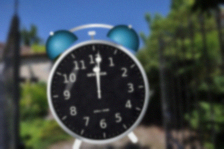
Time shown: {"hour": 12, "minute": 1}
